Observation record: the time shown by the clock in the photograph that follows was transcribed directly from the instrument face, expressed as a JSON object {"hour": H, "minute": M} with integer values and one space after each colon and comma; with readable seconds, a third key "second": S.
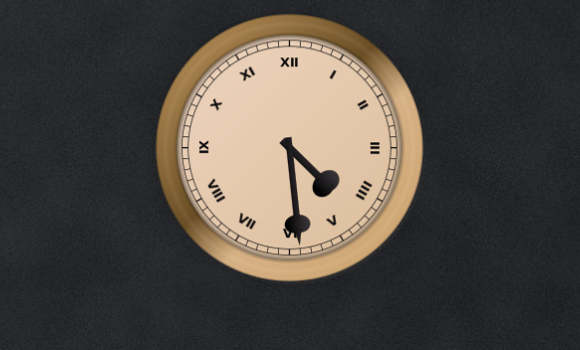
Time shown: {"hour": 4, "minute": 29}
